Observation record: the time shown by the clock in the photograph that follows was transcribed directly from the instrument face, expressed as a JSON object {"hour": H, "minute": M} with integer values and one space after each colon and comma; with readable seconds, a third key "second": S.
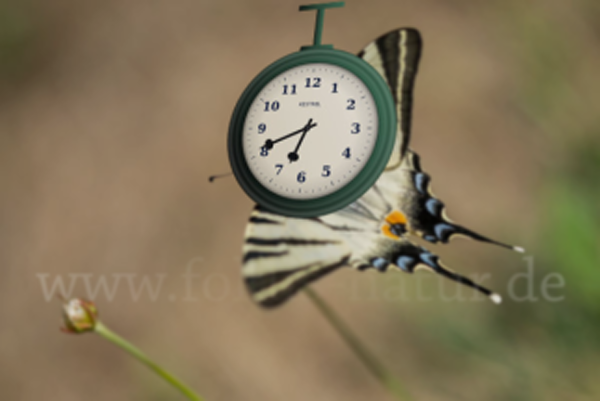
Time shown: {"hour": 6, "minute": 41}
